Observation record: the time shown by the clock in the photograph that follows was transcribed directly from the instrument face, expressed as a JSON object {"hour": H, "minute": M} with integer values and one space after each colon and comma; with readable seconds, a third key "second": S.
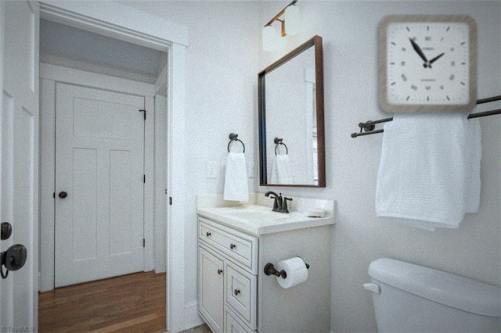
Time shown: {"hour": 1, "minute": 54}
